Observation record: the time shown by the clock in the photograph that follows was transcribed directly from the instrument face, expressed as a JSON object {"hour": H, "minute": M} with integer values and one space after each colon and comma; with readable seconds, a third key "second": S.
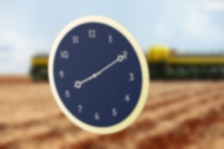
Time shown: {"hour": 8, "minute": 10}
